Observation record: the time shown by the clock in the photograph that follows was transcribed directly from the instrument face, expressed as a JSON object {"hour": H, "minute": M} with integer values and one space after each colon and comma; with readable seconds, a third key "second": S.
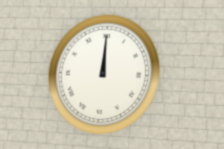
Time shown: {"hour": 12, "minute": 0}
